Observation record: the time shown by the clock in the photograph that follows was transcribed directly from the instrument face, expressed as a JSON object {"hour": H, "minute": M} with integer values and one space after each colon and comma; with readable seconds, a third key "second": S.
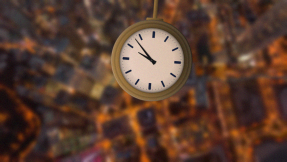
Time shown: {"hour": 9, "minute": 53}
